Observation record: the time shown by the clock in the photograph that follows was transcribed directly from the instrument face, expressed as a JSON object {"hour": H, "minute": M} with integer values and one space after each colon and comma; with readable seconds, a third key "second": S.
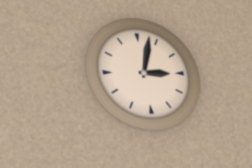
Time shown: {"hour": 3, "minute": 3}
